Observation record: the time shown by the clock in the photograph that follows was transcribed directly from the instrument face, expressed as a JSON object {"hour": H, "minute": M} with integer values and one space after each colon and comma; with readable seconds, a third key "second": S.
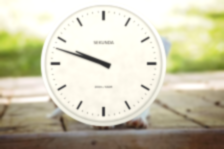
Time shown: {"hour": 9, "minute": 48}
